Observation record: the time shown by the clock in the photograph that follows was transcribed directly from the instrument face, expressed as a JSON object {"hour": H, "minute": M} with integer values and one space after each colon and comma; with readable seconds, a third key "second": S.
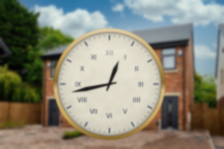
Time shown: {"hour": 12, "minute": 43}
